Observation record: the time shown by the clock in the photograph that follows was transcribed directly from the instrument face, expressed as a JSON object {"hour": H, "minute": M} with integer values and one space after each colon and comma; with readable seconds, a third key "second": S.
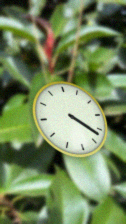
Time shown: {"hour": 4, "minute": 22}
